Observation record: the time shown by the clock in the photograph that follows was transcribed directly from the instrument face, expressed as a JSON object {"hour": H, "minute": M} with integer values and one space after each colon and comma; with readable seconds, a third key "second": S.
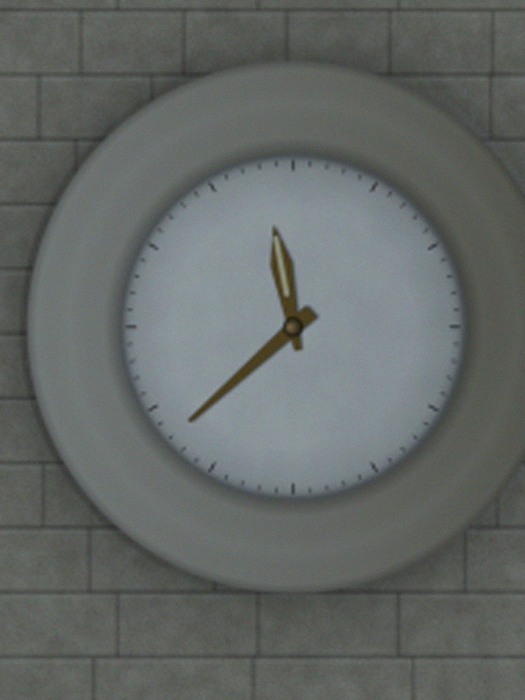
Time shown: {"hour": 11, "minute": 38}
